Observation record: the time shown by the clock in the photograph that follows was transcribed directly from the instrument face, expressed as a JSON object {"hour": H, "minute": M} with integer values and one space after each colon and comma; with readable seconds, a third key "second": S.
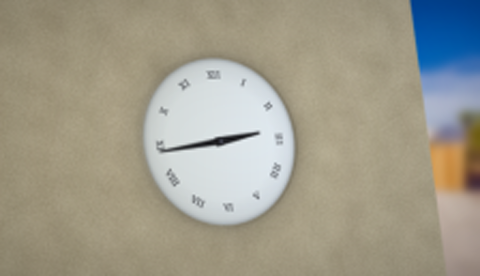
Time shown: {"hour": 2, "minute": 44}
